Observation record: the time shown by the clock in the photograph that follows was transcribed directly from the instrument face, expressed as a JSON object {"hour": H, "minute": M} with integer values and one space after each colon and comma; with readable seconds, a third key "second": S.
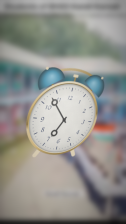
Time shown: {"hour": 6, "minute": 53}
